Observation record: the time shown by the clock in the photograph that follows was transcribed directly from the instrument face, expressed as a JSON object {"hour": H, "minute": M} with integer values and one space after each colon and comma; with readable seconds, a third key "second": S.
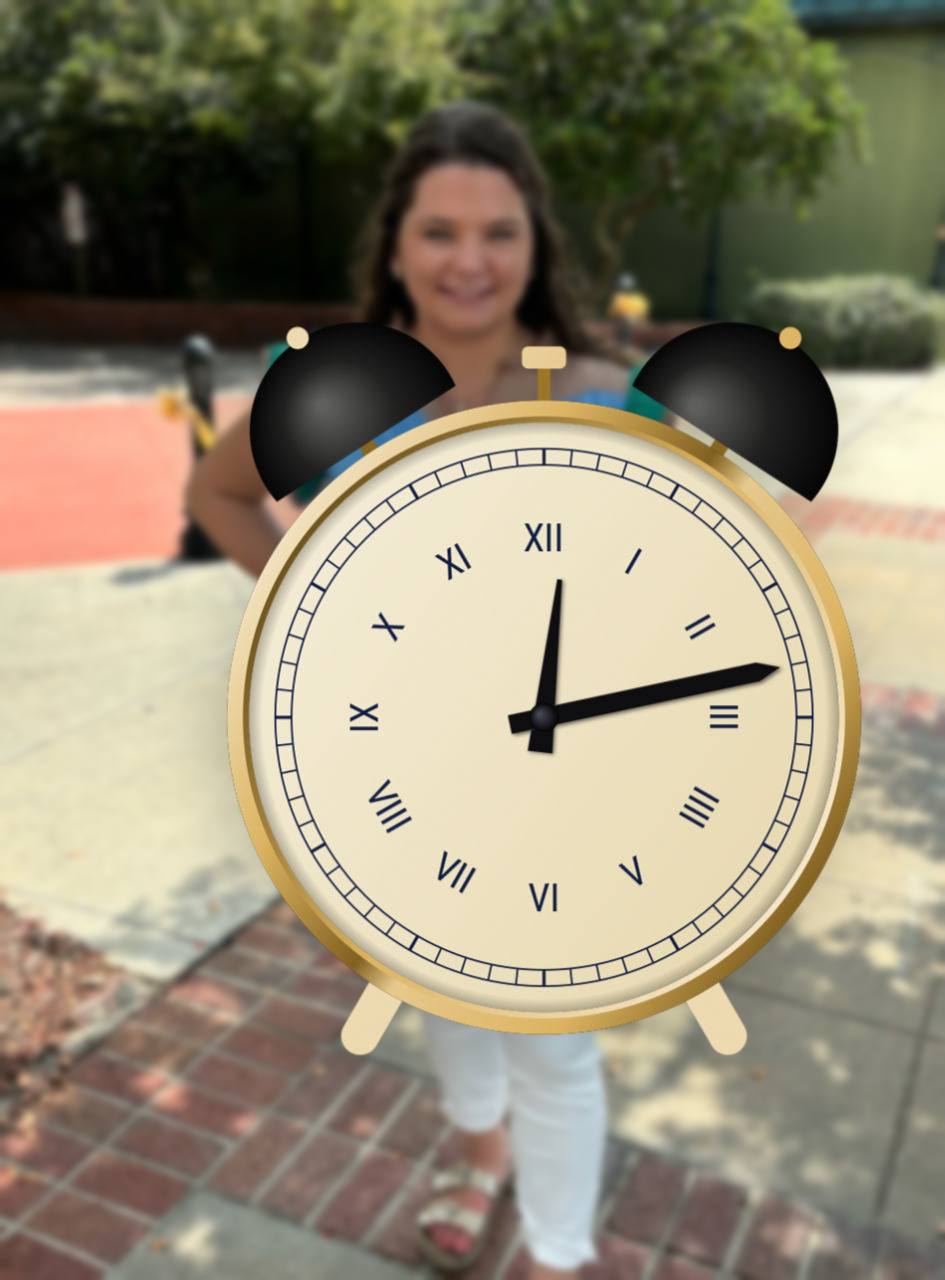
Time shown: {"hour": 12, "minute": 13}
